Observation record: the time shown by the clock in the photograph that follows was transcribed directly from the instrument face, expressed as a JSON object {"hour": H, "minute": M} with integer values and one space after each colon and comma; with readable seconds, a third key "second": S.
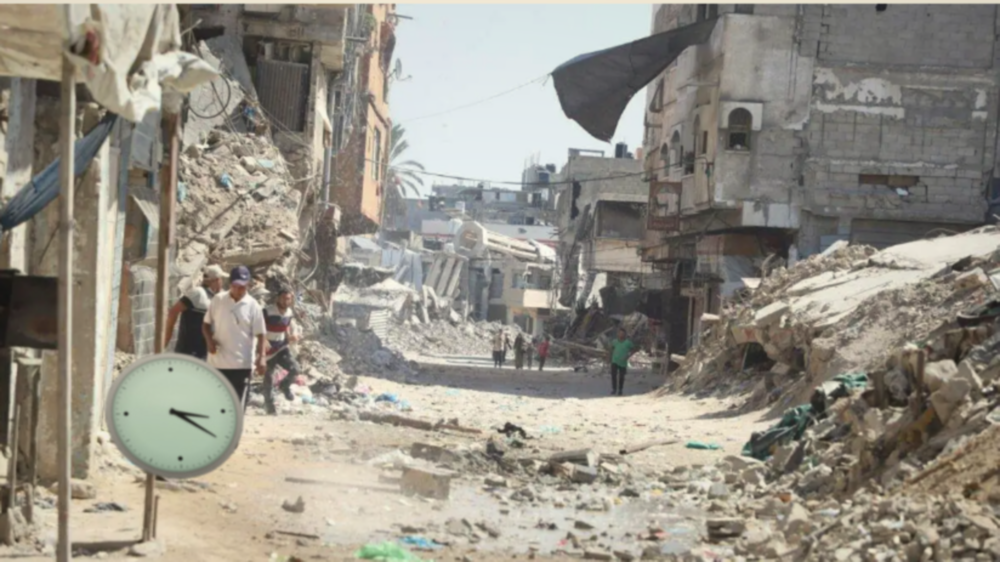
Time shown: {"hour": 3, "minute": 21}
